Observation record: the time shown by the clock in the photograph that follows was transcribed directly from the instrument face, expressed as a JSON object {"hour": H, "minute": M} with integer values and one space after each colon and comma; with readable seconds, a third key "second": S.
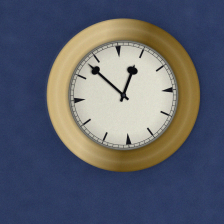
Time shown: {"hour": 12, "minute": 53}
